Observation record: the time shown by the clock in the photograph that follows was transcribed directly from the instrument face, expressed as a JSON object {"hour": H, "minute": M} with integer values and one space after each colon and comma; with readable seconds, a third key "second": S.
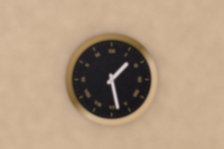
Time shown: {"hour": 1, "minute": 28}
